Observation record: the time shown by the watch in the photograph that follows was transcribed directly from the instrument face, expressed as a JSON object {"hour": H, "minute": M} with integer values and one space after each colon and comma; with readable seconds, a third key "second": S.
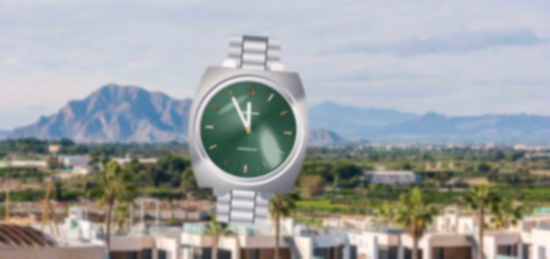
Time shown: {"hour": 11, "minute": 55}
